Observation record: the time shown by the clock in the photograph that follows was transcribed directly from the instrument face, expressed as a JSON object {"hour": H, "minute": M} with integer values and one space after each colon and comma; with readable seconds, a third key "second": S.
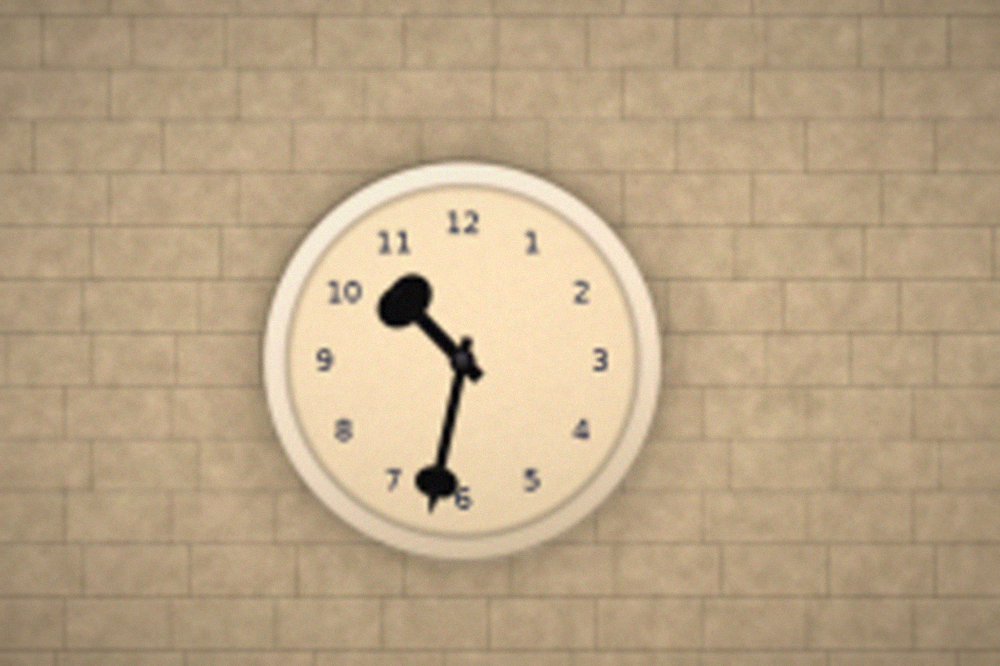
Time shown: {"hour": 10, "minute": 32}
